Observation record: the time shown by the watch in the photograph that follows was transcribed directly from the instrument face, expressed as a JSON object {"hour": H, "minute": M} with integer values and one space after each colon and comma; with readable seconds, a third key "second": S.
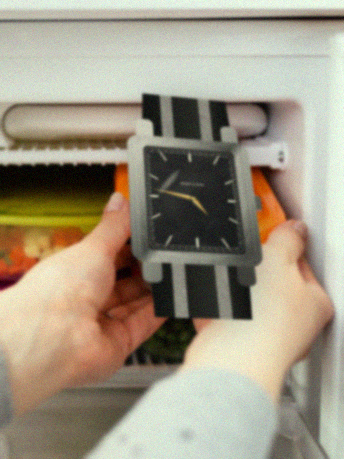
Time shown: {"hour": 4, "minute": 47}
